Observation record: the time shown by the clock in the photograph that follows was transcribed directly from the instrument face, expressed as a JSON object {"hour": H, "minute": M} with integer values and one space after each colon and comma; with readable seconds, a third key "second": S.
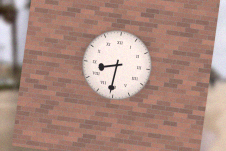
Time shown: {"hour": 8, "minute": 31}
